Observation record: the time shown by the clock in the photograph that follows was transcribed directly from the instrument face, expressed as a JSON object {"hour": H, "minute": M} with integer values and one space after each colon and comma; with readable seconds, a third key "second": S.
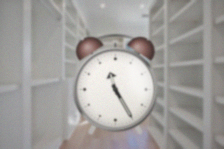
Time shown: {"hour": 11, "minute": 25}
